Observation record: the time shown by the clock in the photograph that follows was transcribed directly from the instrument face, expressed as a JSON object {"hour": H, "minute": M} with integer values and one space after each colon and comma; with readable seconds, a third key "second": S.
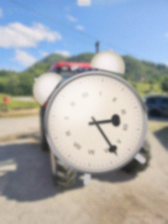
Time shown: {"hour": 3, "minute": 28}
